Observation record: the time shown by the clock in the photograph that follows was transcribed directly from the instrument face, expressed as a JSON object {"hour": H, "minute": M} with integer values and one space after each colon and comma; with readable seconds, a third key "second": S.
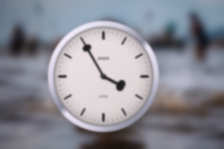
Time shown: {"hour": 3, "minute": 55}
